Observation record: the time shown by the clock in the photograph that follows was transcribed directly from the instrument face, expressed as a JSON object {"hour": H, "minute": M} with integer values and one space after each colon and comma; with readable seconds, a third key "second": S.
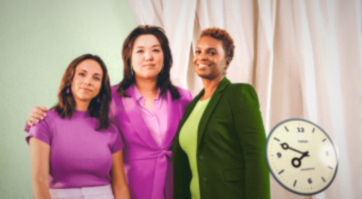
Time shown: {"hour": 7, "minute": 49}
